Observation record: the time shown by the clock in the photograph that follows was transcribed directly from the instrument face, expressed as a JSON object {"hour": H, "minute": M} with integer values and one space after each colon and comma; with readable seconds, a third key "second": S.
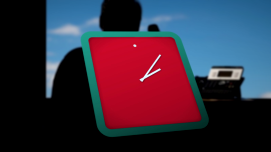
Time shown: {"hour": 2, "minute": 7}
